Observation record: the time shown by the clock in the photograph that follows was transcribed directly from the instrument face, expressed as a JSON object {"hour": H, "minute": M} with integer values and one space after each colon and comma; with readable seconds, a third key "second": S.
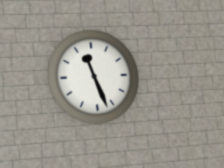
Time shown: {"hour": 11, "minute": 27}
